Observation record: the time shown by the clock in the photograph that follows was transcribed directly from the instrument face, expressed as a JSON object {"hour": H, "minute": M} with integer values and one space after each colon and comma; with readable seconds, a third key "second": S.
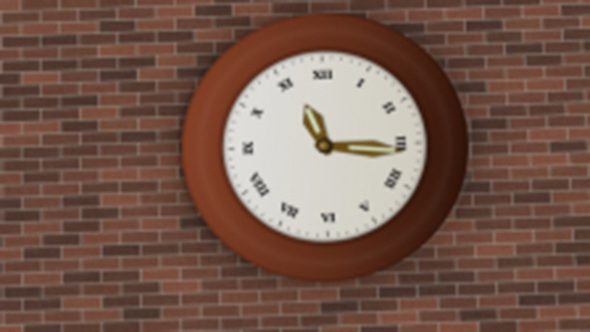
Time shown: {"hour": 11, "minute": 16}
